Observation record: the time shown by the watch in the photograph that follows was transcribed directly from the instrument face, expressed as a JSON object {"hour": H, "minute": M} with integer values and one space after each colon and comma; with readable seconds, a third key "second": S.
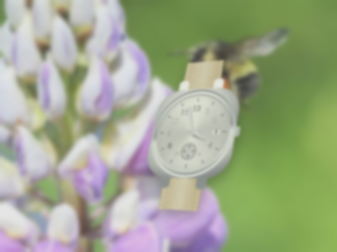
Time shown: {"hour": 3, "minute": 57}
